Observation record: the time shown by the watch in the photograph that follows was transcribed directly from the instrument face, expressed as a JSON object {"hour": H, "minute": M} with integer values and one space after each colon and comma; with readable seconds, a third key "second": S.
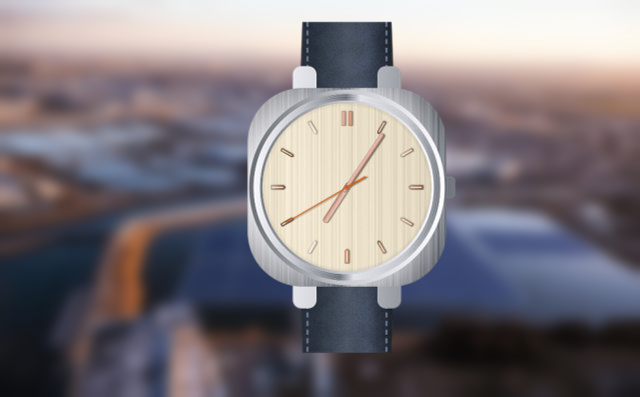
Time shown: {"hour": 7, "minute": 5, "second": 40}
